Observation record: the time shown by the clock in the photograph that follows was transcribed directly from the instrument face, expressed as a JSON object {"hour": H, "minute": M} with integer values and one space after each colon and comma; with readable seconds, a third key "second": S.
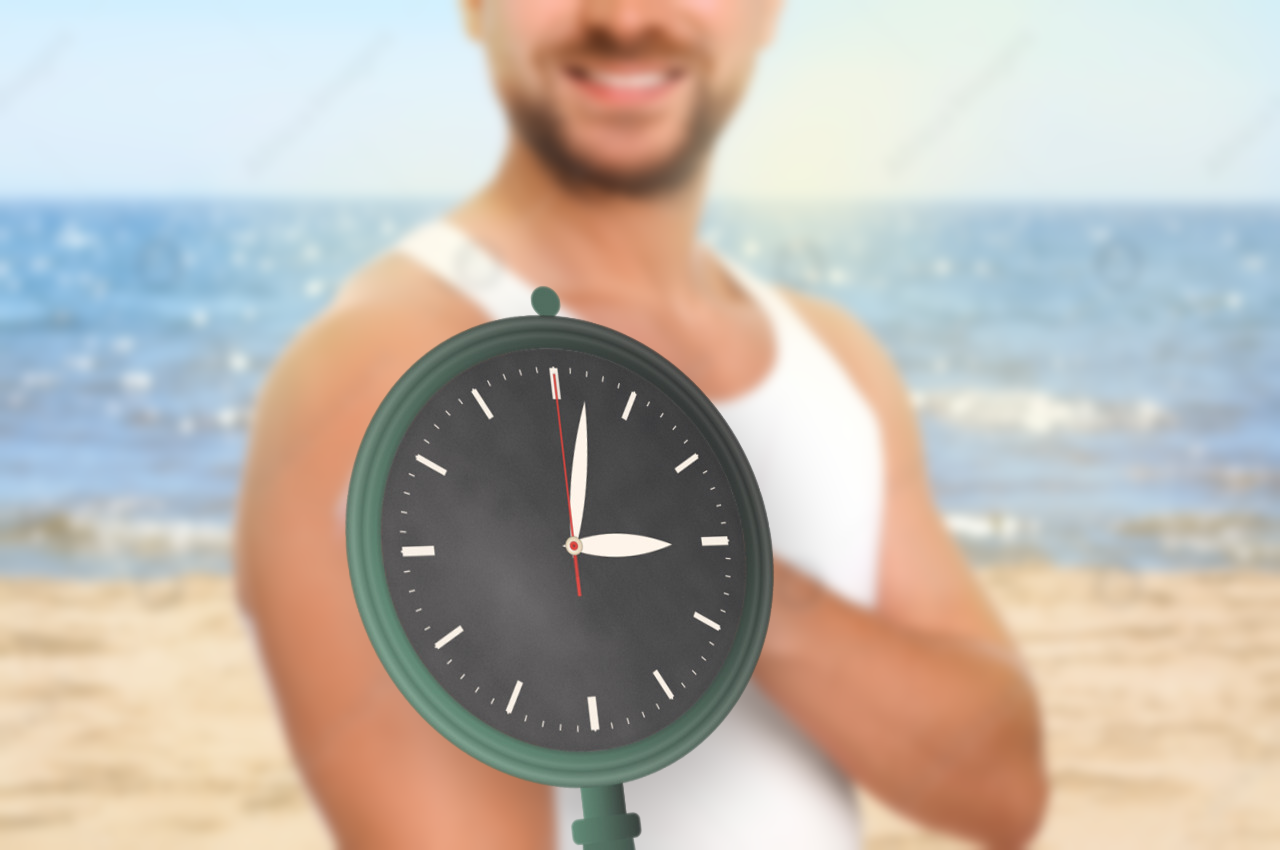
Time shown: {"hour": 3, "minute": 2, "second": 0}
